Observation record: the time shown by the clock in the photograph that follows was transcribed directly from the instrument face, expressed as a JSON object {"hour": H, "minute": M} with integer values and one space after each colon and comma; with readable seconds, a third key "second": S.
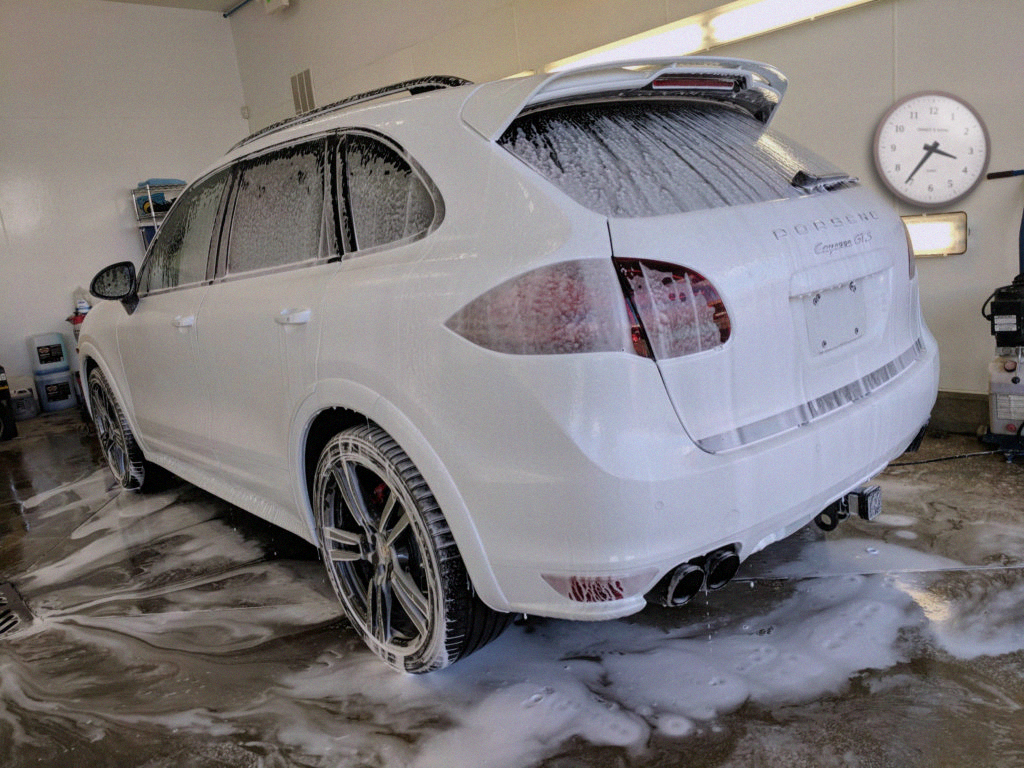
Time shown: {"hour": 3, "minute": 36}
